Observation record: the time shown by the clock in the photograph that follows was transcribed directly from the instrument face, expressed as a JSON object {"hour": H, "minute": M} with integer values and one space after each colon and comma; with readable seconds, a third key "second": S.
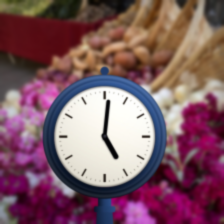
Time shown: {"hour": 5, "minute": 1}
